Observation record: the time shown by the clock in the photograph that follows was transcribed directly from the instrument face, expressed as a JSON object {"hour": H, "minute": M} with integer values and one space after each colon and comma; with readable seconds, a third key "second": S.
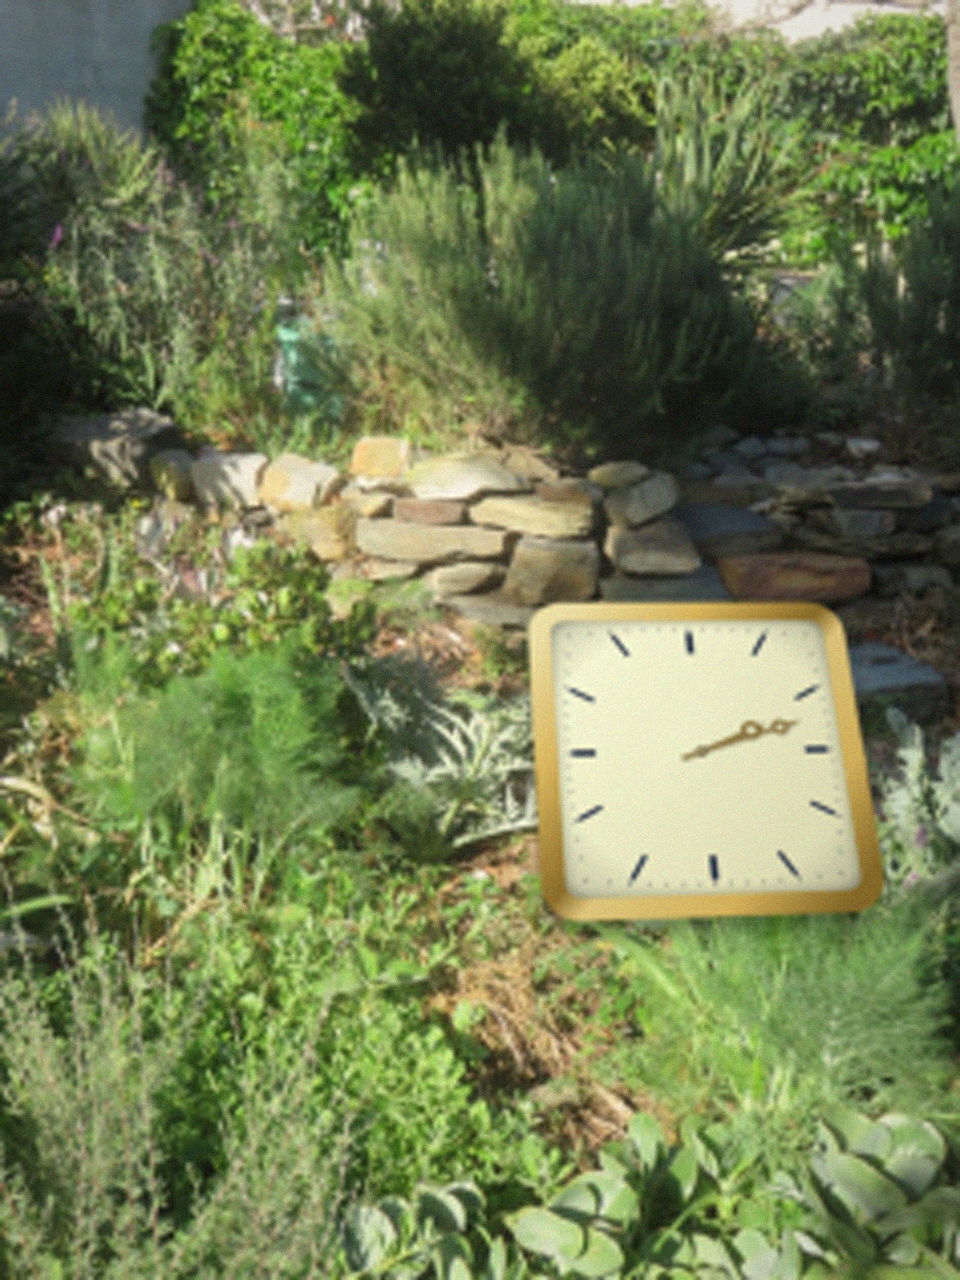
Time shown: {"hour": 2, "minute": 12}
